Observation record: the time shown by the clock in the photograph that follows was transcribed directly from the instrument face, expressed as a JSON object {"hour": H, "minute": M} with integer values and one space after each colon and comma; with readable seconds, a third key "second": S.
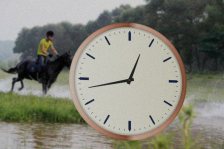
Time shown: {"hour": 12, "minute": 43}
